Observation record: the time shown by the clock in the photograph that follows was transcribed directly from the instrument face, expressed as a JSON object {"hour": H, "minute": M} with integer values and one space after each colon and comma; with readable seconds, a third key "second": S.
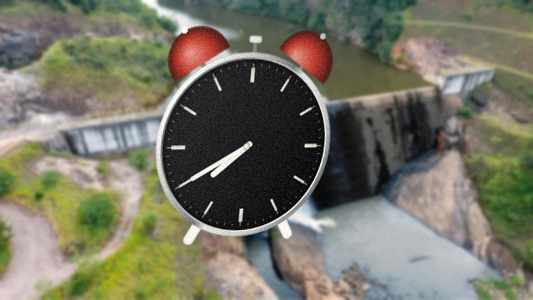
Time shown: {"hour": 7, "minute": 40}
